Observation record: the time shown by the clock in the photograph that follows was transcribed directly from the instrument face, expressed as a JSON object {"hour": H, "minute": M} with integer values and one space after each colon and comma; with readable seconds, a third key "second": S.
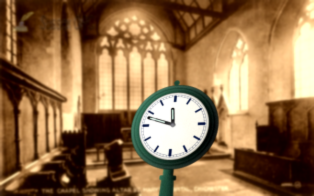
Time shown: {"hour": 11, "minute": 48}
